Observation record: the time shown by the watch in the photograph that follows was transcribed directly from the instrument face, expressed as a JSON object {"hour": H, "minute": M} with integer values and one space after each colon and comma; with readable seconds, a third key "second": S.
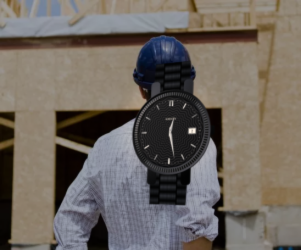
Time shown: {"hour": 12, "minute": 28}
